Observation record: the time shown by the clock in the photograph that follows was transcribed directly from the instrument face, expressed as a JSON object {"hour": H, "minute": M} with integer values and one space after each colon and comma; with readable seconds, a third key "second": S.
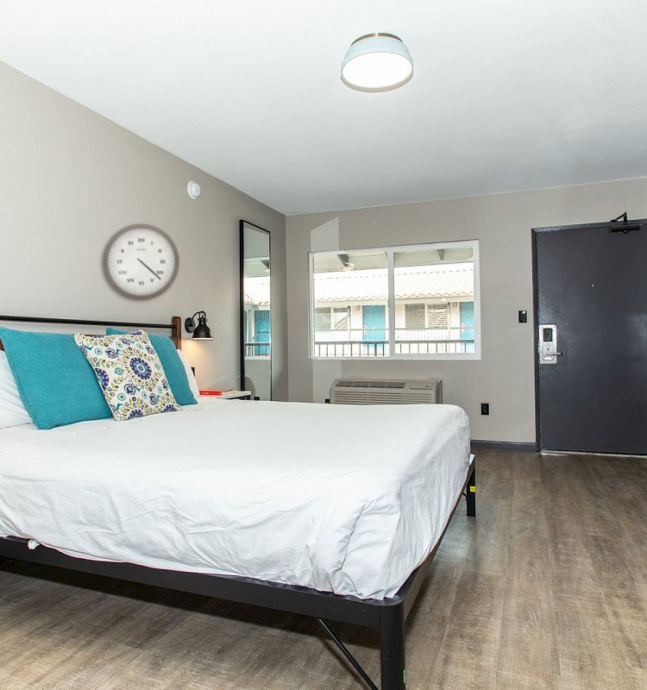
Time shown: {"hour": 4, "minute": 22}
